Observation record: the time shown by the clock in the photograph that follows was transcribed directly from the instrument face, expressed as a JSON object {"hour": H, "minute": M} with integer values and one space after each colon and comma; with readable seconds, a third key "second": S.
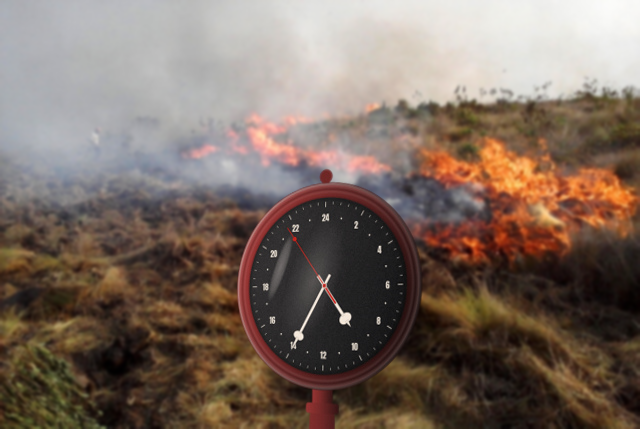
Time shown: {"hour": 9, "minute": 34, "second": 54}
